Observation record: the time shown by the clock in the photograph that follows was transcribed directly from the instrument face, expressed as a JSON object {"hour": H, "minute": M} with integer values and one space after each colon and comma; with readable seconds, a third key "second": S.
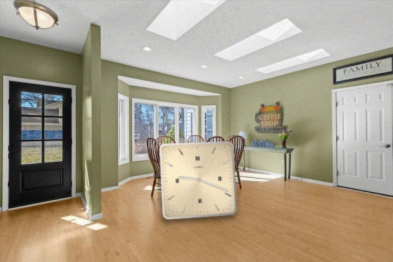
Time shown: {"hour": 9, "minute": 19}
